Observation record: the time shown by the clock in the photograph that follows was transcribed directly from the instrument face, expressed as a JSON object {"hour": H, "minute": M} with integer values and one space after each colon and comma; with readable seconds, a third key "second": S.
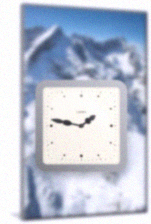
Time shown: {"hour": 1, "minute": 47}
